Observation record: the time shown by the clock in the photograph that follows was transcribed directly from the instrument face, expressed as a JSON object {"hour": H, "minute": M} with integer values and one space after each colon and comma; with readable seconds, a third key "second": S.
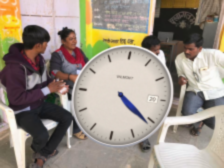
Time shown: {"hour": 4, "minute": 21}
